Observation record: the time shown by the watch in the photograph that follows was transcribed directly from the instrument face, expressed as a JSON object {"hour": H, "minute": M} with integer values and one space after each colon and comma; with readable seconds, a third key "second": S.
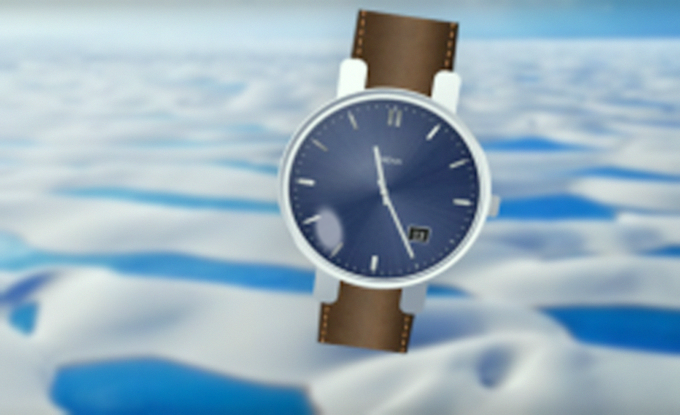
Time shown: {"hour": 11, "minute": 25}
